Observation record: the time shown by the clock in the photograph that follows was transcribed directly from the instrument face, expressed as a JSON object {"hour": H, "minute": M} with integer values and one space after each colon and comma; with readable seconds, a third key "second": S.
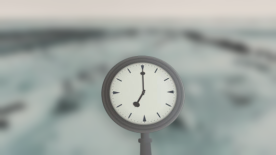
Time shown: {"hour": 7, "minute": 0}
